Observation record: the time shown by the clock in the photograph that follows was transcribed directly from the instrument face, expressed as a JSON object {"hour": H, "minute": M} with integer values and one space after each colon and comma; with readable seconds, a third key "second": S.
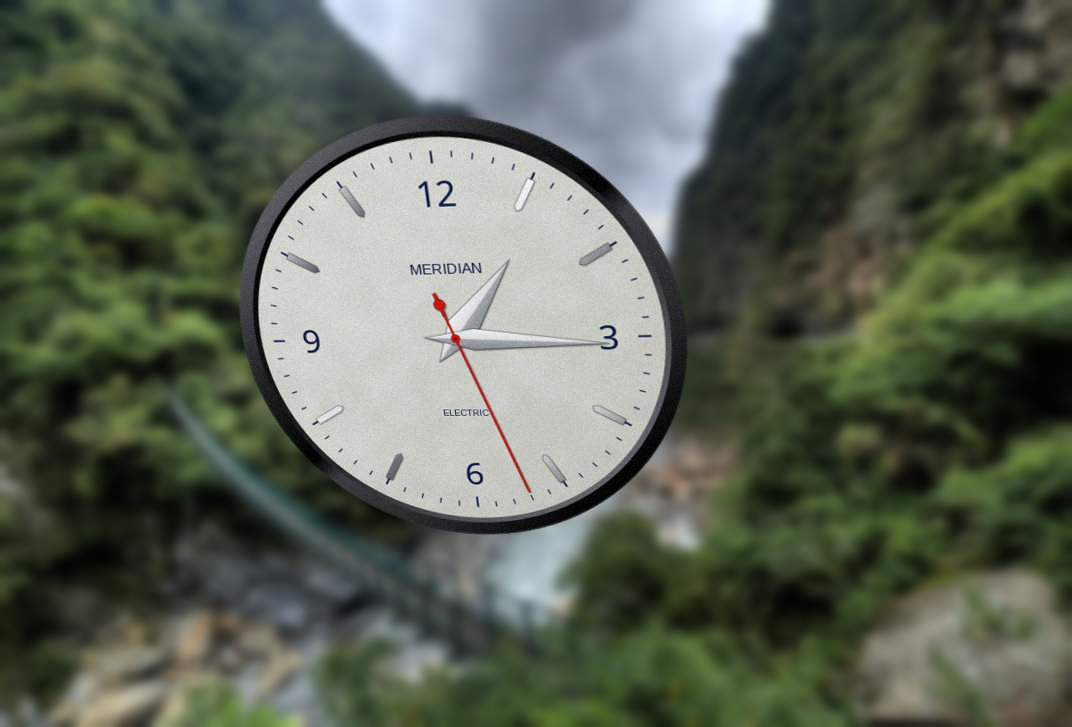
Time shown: {"hour": 1, "minute": 15, "second": 27}
